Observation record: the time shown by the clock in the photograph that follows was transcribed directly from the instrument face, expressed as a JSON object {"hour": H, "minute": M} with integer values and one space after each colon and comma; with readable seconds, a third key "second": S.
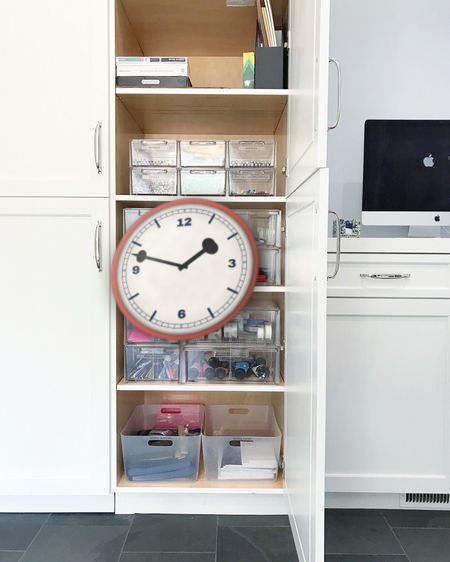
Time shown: {"hour": 1, "minute": 48}
